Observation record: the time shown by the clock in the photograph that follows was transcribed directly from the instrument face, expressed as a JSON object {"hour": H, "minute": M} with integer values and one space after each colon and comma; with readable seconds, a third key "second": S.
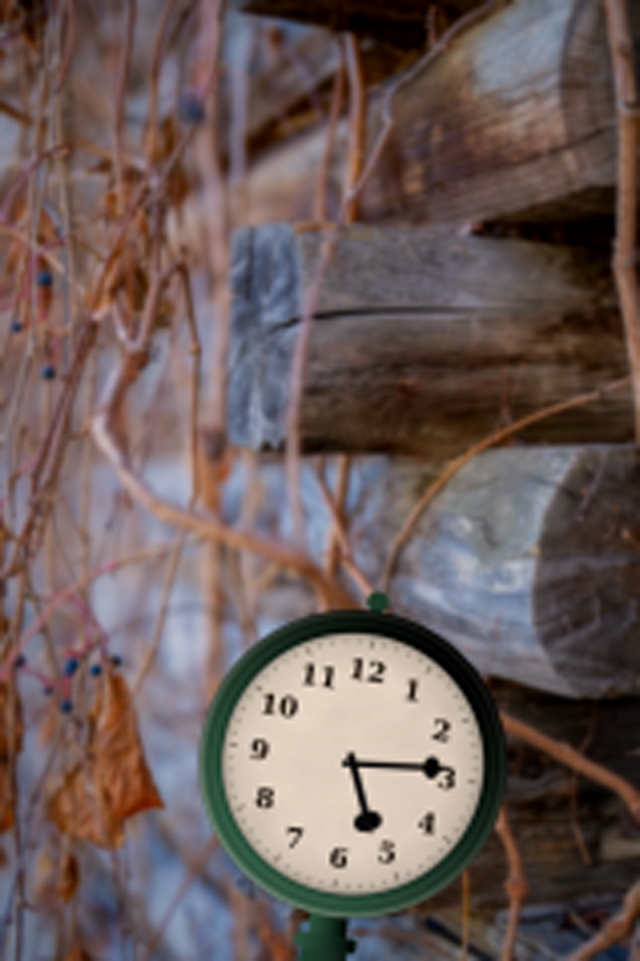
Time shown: {"hour": 5, "minute": 14}
